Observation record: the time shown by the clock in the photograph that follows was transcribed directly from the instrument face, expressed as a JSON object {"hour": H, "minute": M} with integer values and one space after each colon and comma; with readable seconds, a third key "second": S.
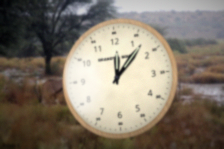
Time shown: {"hour": 12, "minute": 7}
